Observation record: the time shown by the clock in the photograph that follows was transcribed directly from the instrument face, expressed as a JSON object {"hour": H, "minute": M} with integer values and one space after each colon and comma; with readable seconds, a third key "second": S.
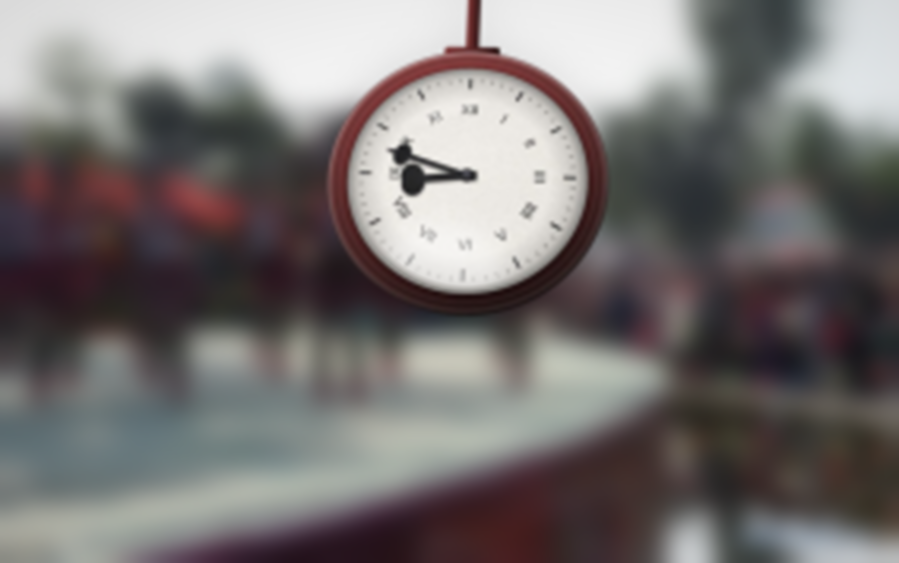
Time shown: {"hour": 8, "minute": 48}
